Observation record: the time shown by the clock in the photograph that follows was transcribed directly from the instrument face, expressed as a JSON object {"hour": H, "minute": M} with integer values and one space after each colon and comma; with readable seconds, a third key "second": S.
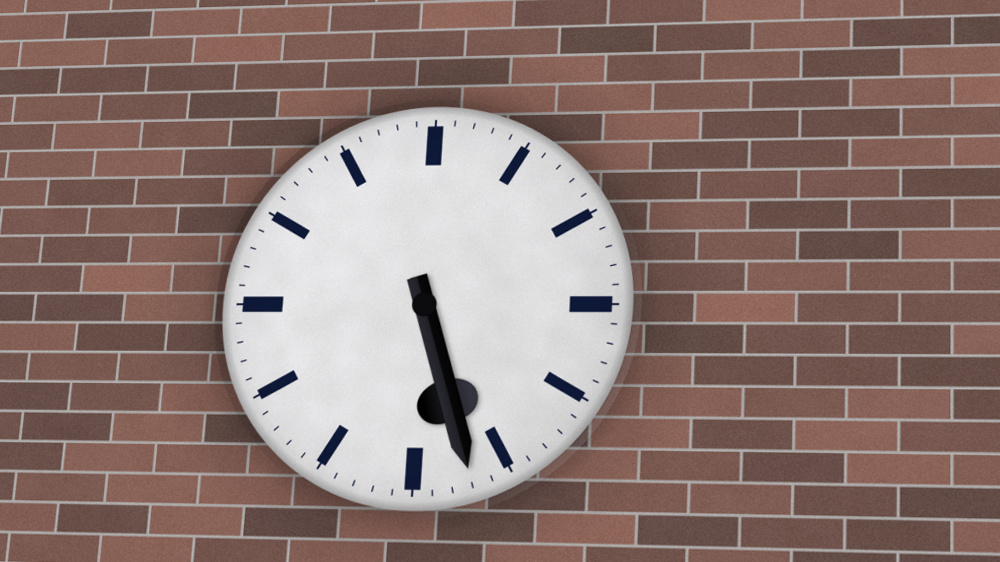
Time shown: {"hour": 5, "minute": 27}
